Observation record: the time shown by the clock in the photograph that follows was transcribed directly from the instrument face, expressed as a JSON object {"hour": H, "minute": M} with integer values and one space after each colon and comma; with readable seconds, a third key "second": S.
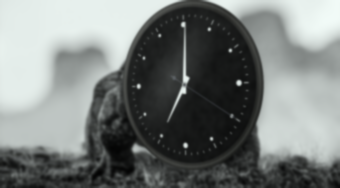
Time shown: {"hour": 7, "minute": 0, "second": 20}
